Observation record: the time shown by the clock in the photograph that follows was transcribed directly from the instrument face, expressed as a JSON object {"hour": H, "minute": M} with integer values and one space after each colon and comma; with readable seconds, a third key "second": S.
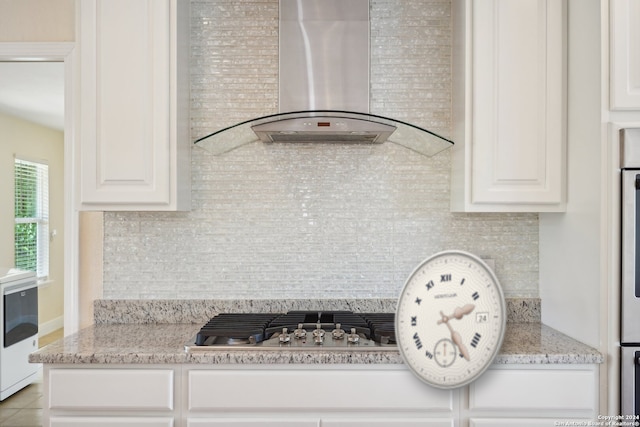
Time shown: {"hour": 2, "minute": 24}
